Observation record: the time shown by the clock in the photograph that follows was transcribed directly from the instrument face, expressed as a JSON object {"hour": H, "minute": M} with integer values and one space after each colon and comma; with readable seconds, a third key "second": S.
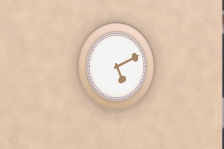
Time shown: {"hour": 5, "minute": 11}
